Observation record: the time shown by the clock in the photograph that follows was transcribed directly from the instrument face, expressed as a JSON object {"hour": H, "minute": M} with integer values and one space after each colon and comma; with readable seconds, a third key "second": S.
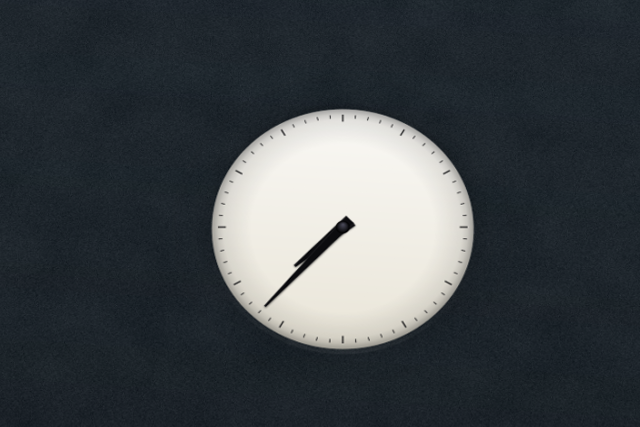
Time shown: {"hour": 7, "minute": 37}
